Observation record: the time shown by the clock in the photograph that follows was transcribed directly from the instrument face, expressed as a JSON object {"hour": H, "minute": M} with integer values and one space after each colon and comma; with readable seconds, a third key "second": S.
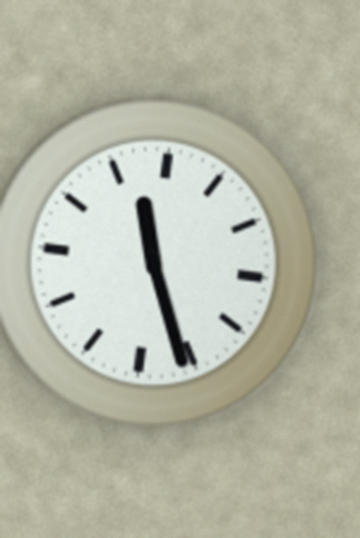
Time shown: {"hour": 11, "minute": 26}
